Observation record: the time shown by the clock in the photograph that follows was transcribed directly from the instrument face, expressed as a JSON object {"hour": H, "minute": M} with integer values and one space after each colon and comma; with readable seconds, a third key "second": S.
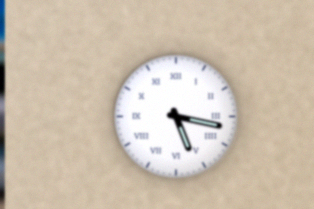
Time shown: {"hour": 5, "minute": 17}
